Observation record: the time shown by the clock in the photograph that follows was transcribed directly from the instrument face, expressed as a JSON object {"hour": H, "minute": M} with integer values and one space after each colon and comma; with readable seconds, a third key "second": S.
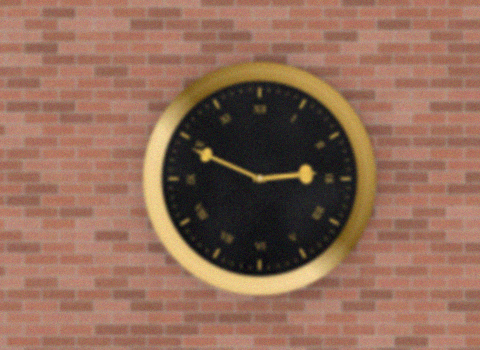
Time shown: {"hour": 2, "minute": 49}
